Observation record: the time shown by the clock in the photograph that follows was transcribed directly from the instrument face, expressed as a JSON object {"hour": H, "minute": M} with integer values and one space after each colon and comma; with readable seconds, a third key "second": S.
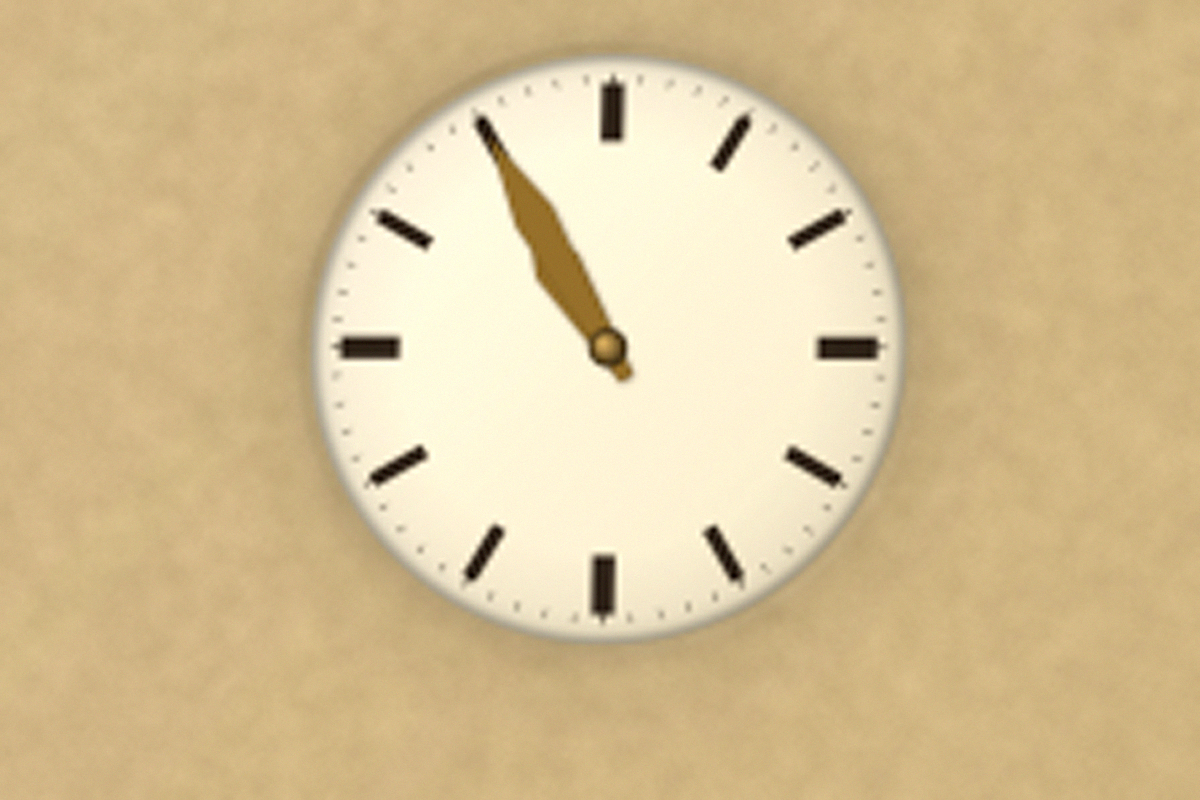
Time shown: {"hour": 10, "minute": 55}
